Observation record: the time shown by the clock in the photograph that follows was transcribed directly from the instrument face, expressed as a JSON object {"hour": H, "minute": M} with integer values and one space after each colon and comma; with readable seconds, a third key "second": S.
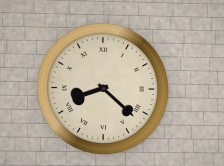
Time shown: {"hour": 8, "minute": 22}
